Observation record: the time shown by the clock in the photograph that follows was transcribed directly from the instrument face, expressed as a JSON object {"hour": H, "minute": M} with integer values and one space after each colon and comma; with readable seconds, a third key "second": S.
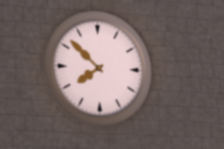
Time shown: {"hour": 7, "minute": 52}
